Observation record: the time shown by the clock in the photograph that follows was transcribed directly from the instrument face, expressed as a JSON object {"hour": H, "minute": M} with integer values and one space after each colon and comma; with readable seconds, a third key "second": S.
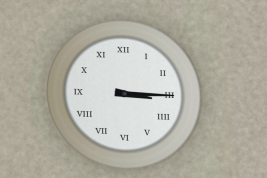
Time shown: {"hour": 3, "minute": 15}
